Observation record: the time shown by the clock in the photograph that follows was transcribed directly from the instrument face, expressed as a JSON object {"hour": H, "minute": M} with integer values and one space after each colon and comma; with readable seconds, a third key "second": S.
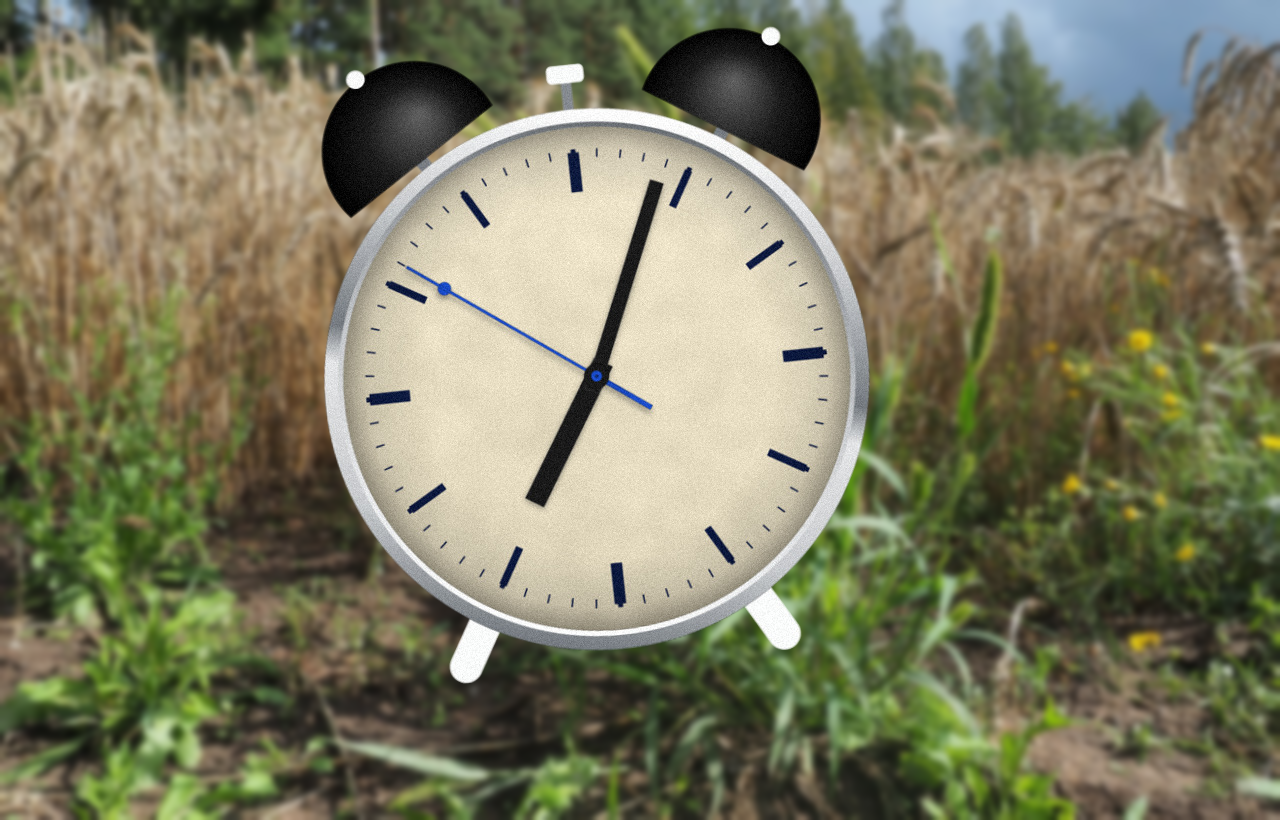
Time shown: {"hour": 7, "minute": 3, "second": 51}
